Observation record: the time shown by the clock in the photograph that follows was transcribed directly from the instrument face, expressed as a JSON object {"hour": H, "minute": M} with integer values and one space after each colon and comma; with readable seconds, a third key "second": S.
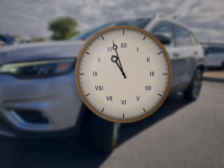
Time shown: {"hour": 10, "minute": 57}
